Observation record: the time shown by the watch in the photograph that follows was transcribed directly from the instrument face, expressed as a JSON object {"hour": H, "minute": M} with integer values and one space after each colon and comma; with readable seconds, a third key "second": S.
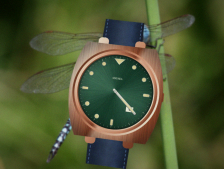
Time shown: {"hour": 4, "minute": 22}
